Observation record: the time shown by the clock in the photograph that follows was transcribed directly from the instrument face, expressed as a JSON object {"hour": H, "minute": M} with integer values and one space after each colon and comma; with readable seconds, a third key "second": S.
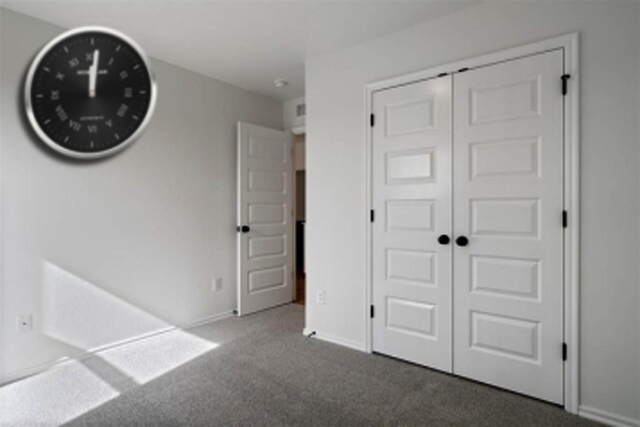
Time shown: {"hour": 12, "minute": 1}
